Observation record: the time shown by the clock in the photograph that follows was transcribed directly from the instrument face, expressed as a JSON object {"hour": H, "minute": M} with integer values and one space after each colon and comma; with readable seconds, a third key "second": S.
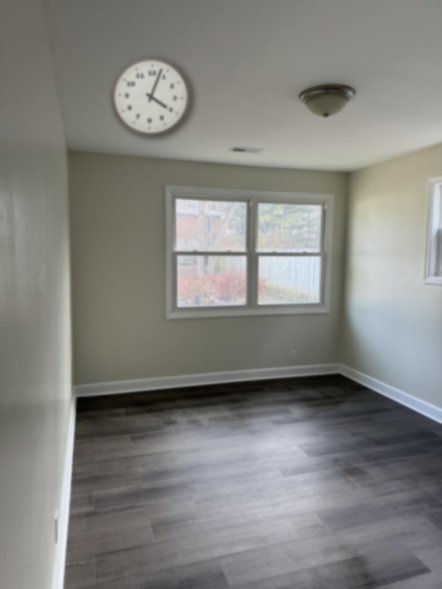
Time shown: {"hour": 4, "minute": 3}
